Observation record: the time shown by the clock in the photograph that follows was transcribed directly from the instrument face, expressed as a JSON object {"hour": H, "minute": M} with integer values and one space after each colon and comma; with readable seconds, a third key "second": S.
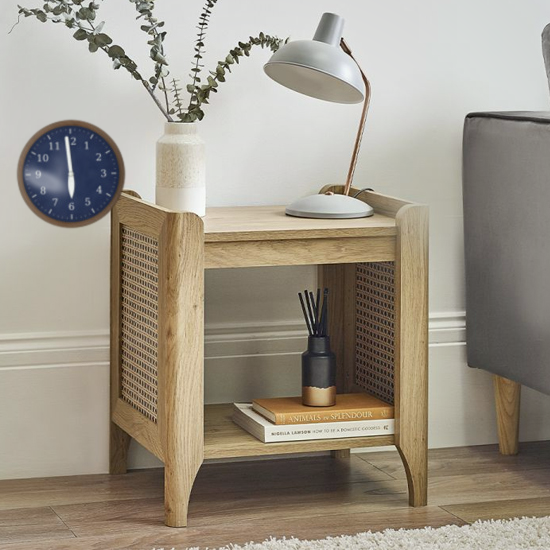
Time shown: {"hour": 5, "minute": 59}
